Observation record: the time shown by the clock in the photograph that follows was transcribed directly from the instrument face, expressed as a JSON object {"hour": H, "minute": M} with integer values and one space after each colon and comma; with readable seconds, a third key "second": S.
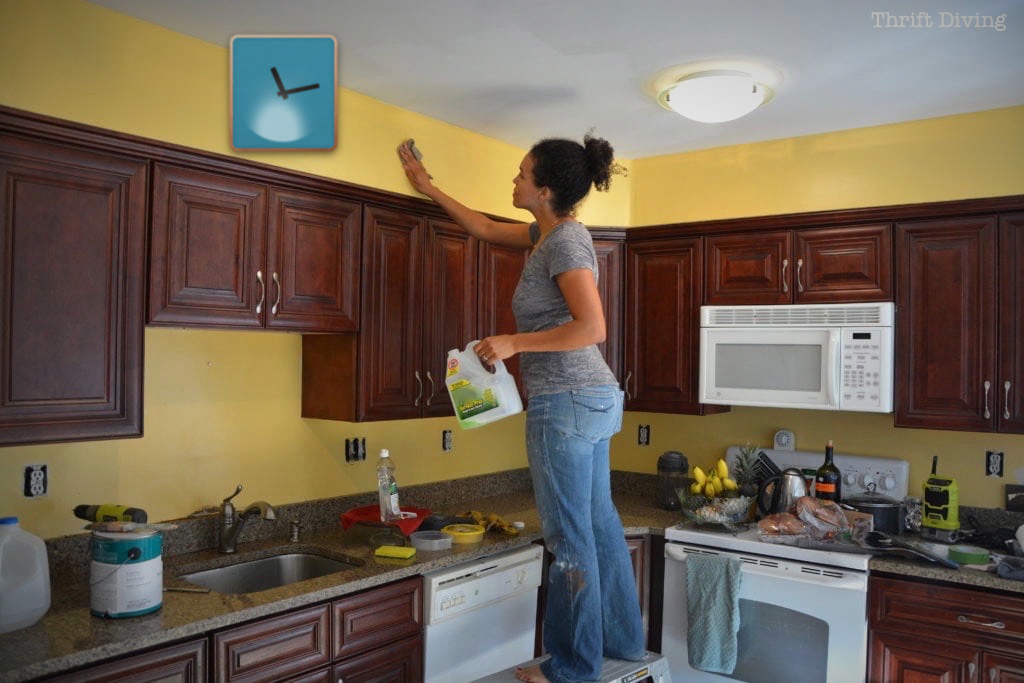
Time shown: {"hour": 11, "minute": 13}
